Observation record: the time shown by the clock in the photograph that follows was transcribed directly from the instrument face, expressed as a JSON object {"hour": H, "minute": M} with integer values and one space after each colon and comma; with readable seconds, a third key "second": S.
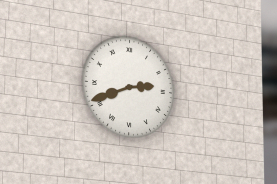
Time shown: {"hour": 2, "minute": 41}
